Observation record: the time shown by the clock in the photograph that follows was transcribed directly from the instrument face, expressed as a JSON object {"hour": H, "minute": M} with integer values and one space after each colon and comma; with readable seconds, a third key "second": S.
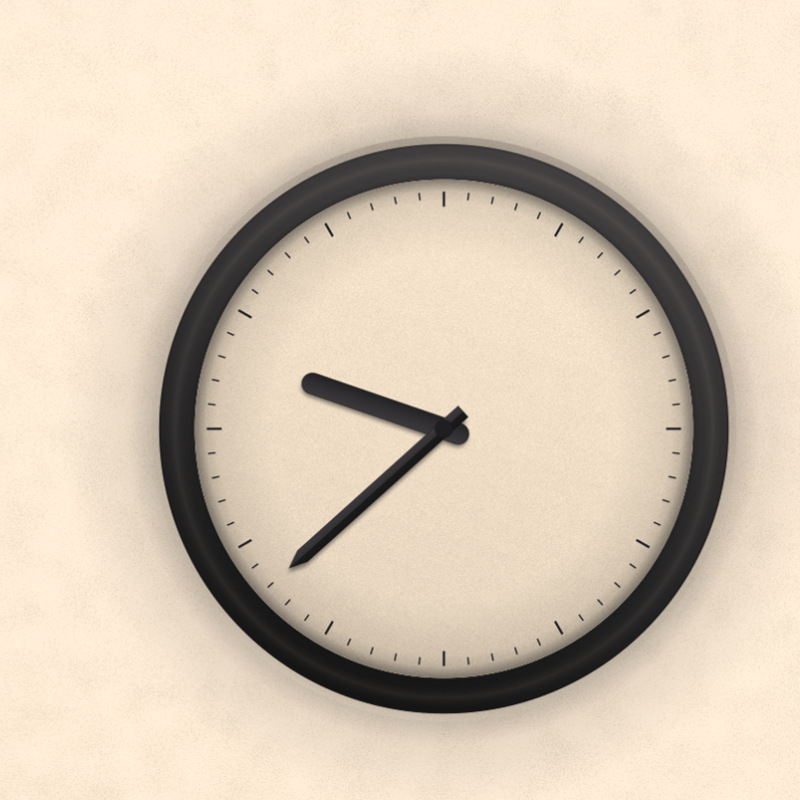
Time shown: {"hour": 9, "minute": 38}
